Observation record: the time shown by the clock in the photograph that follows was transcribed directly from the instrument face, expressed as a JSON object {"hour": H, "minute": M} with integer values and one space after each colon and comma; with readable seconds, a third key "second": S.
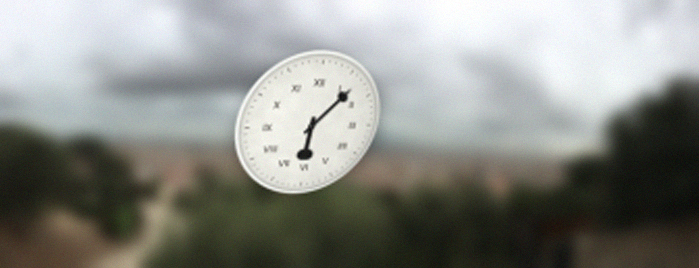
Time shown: {"hour": 6, "minute": 7}
